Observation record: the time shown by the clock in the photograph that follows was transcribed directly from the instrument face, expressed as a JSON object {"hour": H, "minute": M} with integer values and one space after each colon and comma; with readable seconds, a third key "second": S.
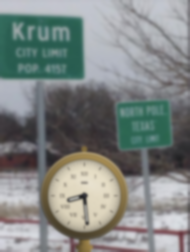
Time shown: {"hour": 8, "minute": 29}
